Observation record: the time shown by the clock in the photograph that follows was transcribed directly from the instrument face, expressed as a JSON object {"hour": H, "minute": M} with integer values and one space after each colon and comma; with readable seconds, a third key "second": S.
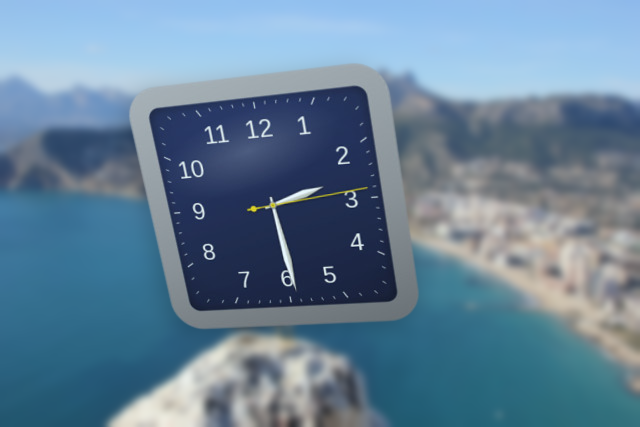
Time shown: {"hour": 2, "minute": 29, "second": 14}
